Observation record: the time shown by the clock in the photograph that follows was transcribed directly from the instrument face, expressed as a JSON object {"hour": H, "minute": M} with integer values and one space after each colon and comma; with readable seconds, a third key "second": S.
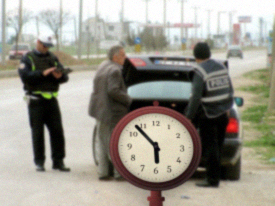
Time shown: {"hour": 5, "minute": 53}
